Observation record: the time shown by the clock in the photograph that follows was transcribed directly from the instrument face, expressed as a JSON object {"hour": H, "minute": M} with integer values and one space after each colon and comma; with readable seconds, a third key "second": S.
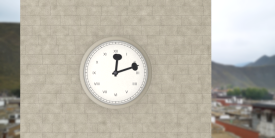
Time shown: {"hour": 12, "minute": 12}
